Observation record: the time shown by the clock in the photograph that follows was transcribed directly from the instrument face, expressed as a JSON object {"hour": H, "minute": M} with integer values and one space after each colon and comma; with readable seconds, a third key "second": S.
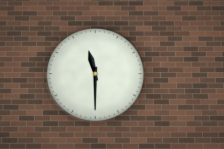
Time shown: {"hour": 11, "minute": 30}
